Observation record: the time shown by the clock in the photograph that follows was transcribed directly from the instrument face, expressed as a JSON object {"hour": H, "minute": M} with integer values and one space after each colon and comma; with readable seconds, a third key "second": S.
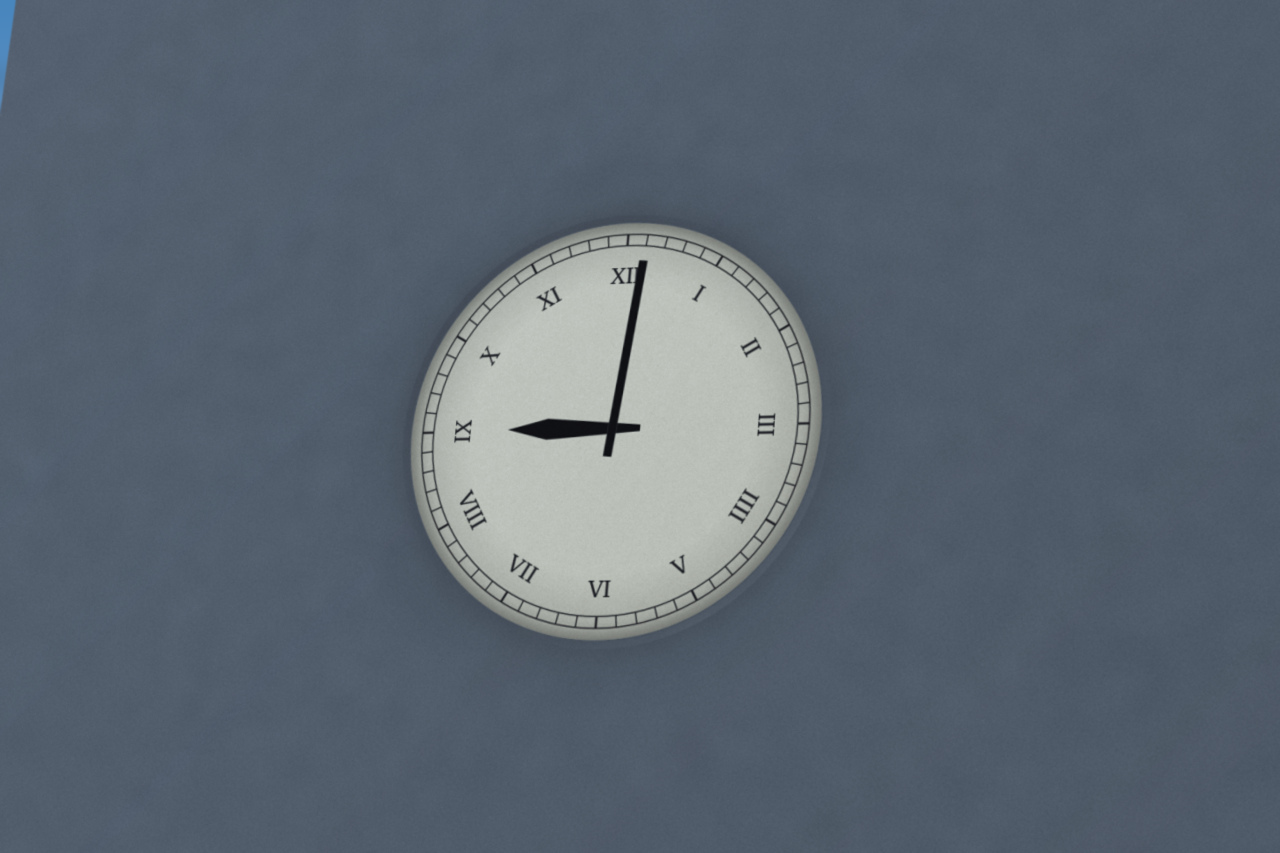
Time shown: {"hour": 9, "minute": 1}
